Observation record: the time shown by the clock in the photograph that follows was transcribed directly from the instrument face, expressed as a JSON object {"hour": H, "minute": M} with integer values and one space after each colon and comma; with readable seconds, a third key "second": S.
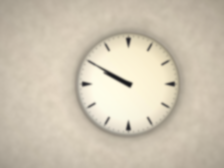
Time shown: {"hour": 9, "minute": 50}
